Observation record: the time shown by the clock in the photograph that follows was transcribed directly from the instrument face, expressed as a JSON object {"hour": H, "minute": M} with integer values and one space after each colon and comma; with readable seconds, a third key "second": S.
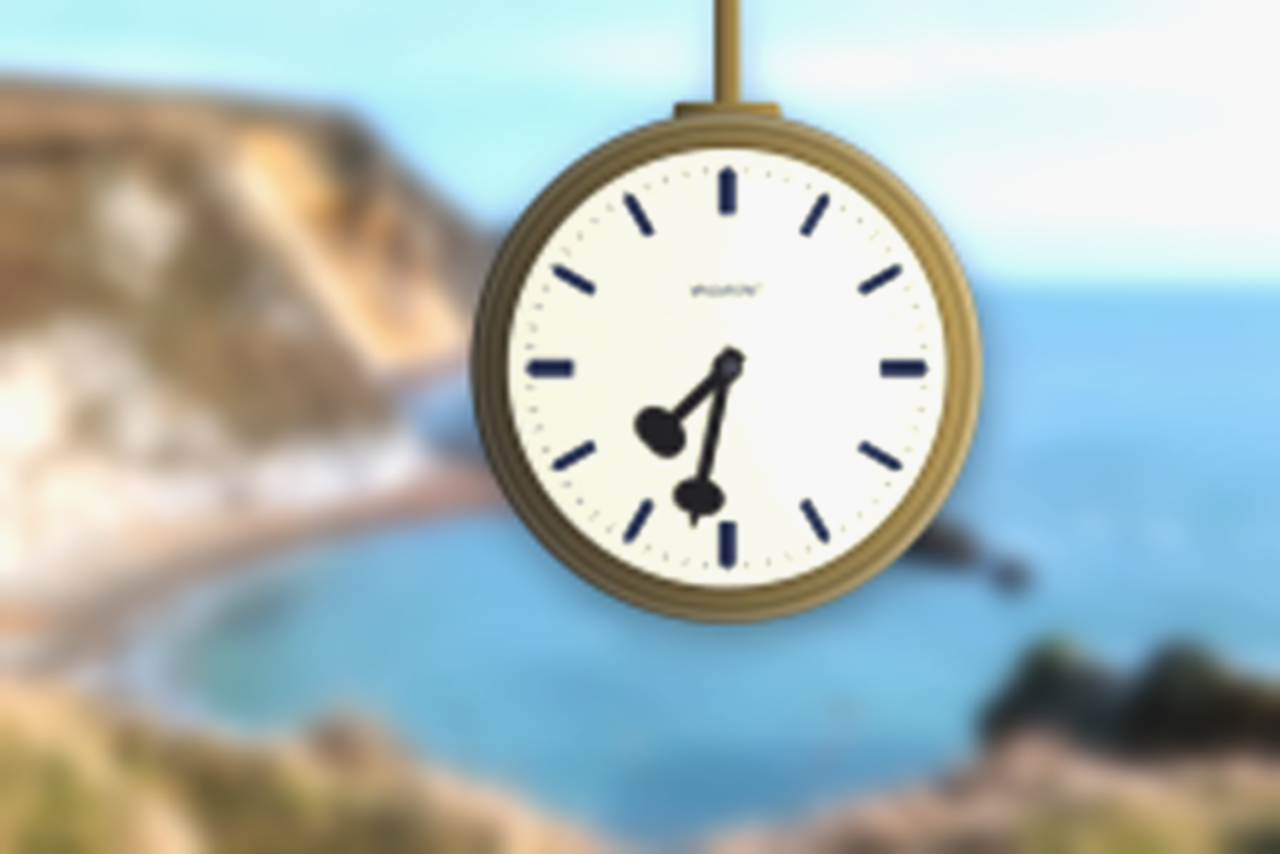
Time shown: {"hour": 7, "minute": 32}
